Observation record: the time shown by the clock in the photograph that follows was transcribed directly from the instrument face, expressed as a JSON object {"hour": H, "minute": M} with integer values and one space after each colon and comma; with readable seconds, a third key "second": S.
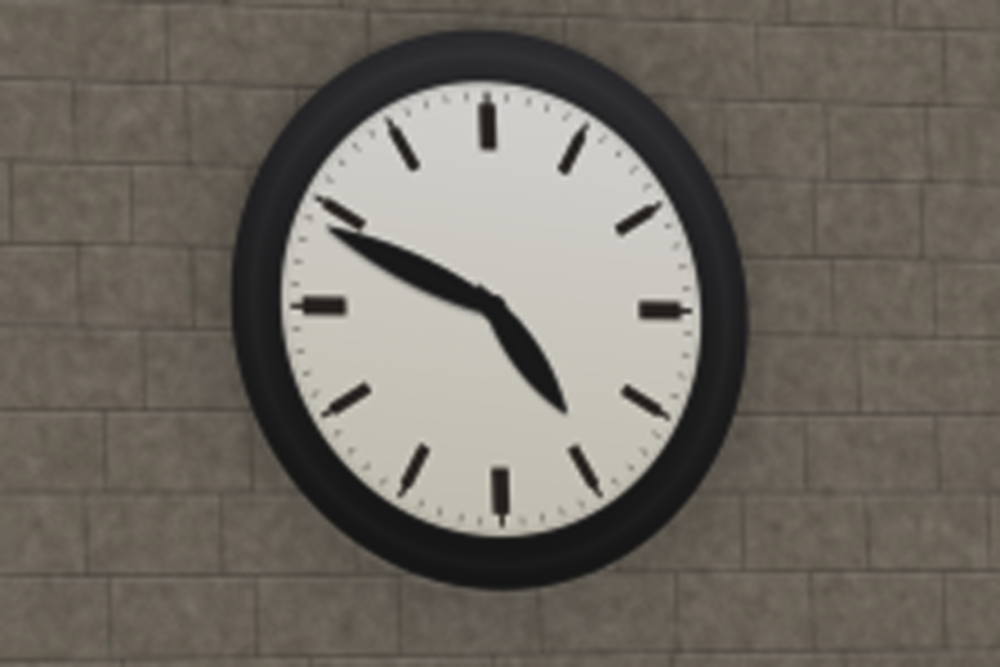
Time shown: {"hour": 4, "minute": 49}
